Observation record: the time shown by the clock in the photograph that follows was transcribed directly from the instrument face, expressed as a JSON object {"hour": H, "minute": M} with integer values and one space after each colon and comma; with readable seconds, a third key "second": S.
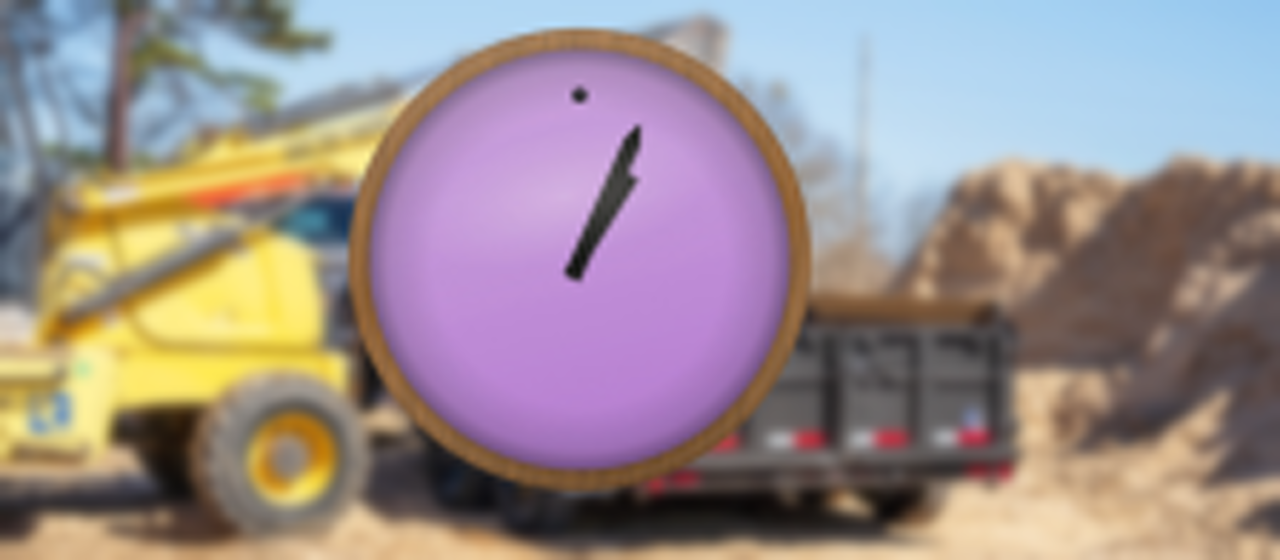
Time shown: {"hour": 1, "minute": 4}
